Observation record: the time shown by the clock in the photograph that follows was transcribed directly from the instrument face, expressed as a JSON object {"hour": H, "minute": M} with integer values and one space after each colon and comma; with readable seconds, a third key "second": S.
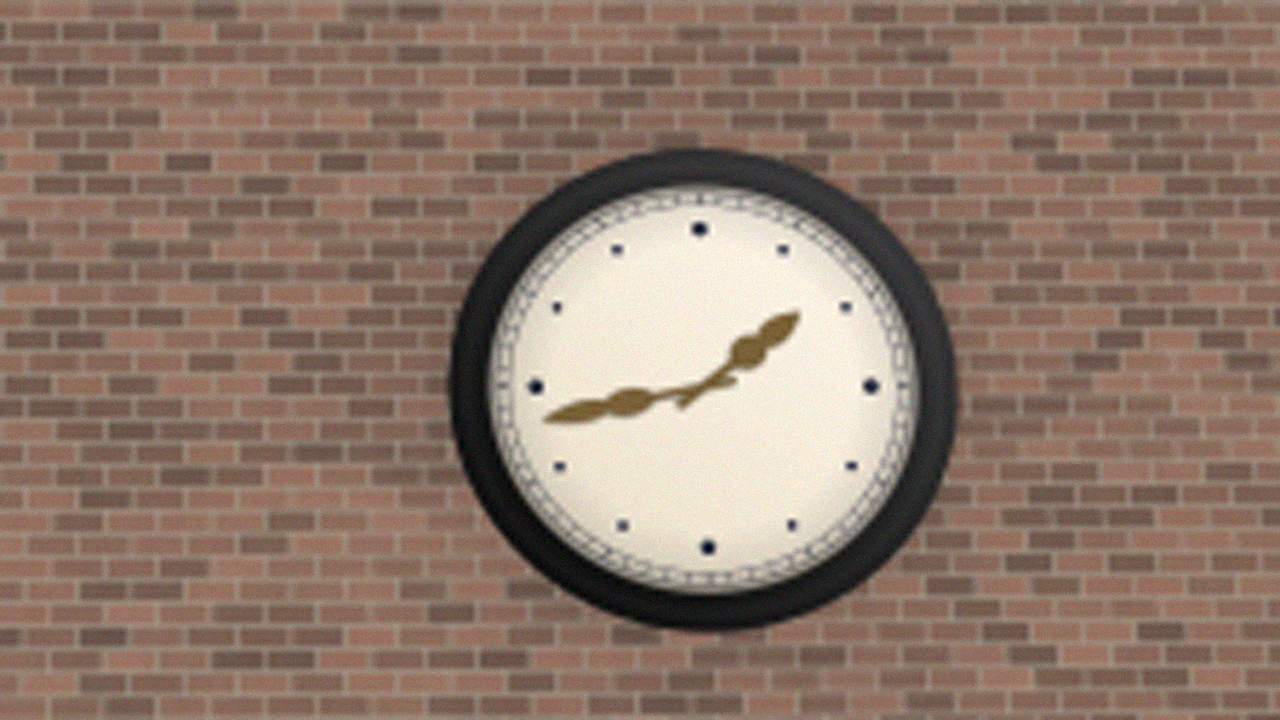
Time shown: {"hour": 1, "minute": 43}
